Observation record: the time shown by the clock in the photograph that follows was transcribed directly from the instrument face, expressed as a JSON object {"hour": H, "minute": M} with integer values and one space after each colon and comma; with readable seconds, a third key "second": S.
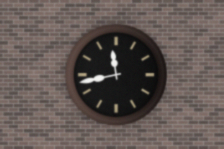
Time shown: {"hour": 11, "minute": 43}
